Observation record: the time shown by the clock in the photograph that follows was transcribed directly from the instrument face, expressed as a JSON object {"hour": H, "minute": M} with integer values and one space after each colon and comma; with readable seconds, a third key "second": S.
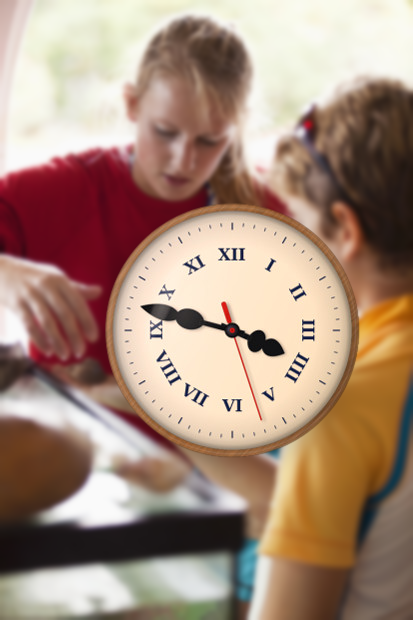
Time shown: {"hour": 3, "minute": 47, "second": 27}
